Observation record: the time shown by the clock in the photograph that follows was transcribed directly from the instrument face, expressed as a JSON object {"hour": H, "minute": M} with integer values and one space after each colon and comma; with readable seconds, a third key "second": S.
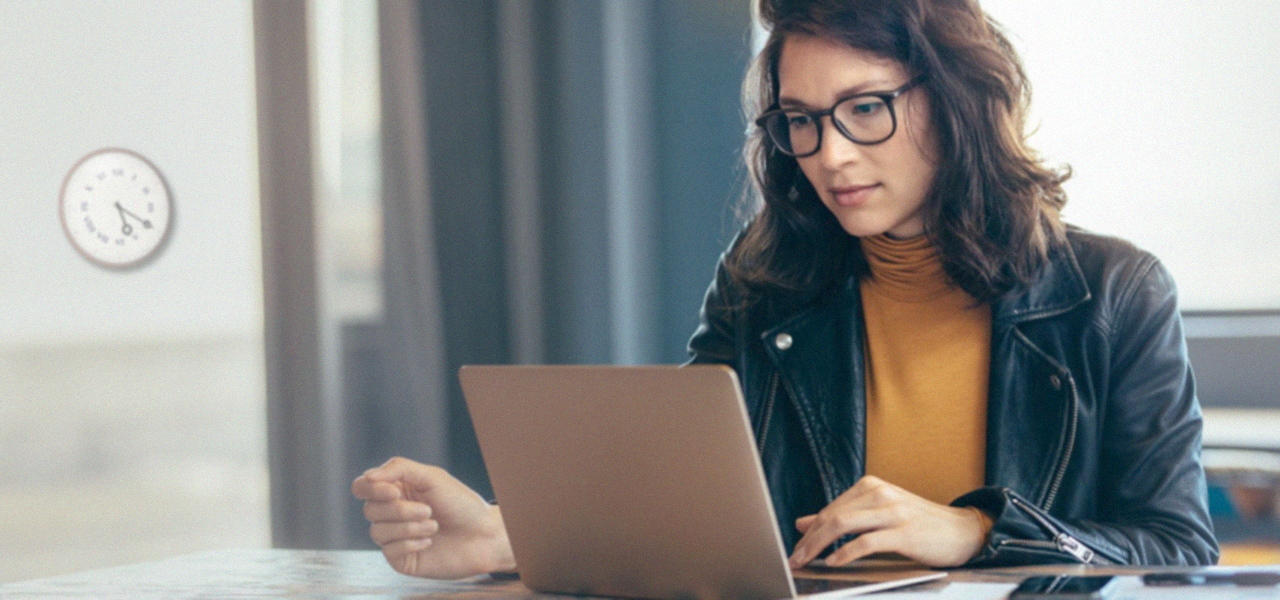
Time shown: {"hour": 5, "minute": 20}
